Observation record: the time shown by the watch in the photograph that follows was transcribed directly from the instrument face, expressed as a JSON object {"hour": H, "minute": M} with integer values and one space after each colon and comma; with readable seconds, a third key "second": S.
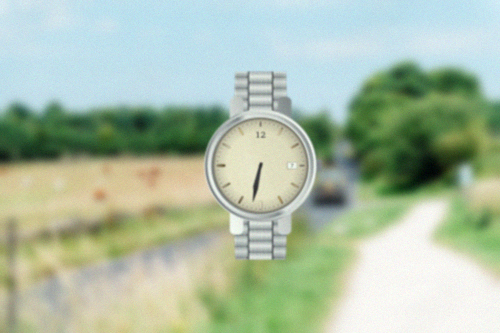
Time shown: {"hour": 6, "minute": 32}
